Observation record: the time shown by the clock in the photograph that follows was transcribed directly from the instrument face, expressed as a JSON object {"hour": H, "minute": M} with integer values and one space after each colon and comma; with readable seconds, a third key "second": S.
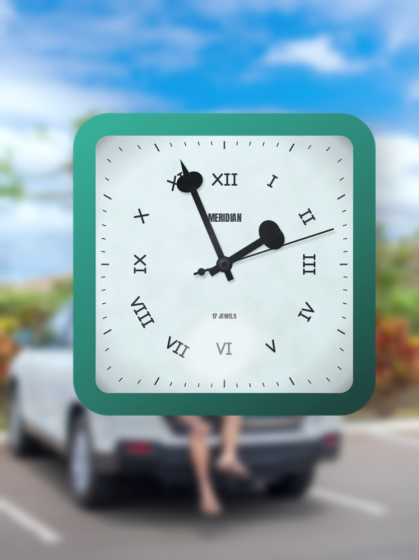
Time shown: {"hour": 1, "minute": 56, "second": 12}
